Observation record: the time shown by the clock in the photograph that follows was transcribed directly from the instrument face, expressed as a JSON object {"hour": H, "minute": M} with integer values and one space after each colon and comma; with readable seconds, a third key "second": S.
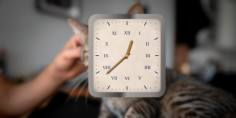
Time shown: {"hour": 12, "minute": 38}
